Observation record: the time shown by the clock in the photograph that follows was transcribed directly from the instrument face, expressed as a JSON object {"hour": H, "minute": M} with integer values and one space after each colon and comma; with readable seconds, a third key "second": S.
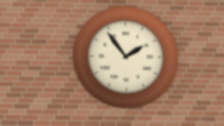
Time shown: {"hour": 1, "minute": 54}
